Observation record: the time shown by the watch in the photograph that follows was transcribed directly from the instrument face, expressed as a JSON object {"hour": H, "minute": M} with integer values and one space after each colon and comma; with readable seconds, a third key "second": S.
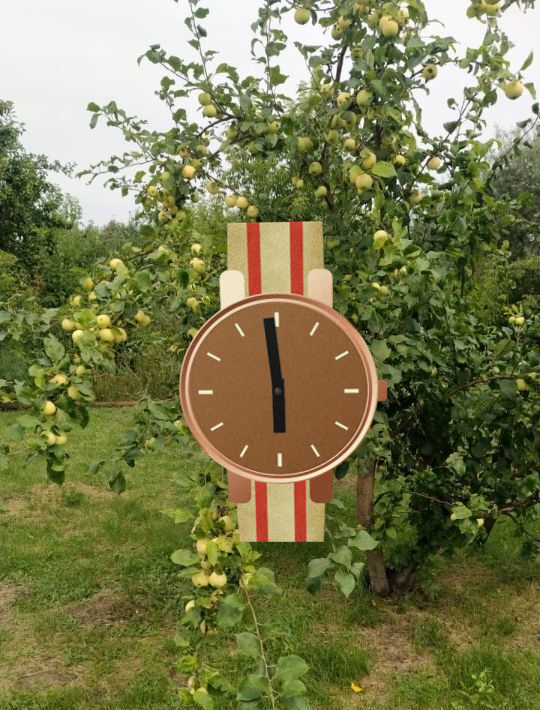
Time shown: {"hour": 5, "minute": 59}
